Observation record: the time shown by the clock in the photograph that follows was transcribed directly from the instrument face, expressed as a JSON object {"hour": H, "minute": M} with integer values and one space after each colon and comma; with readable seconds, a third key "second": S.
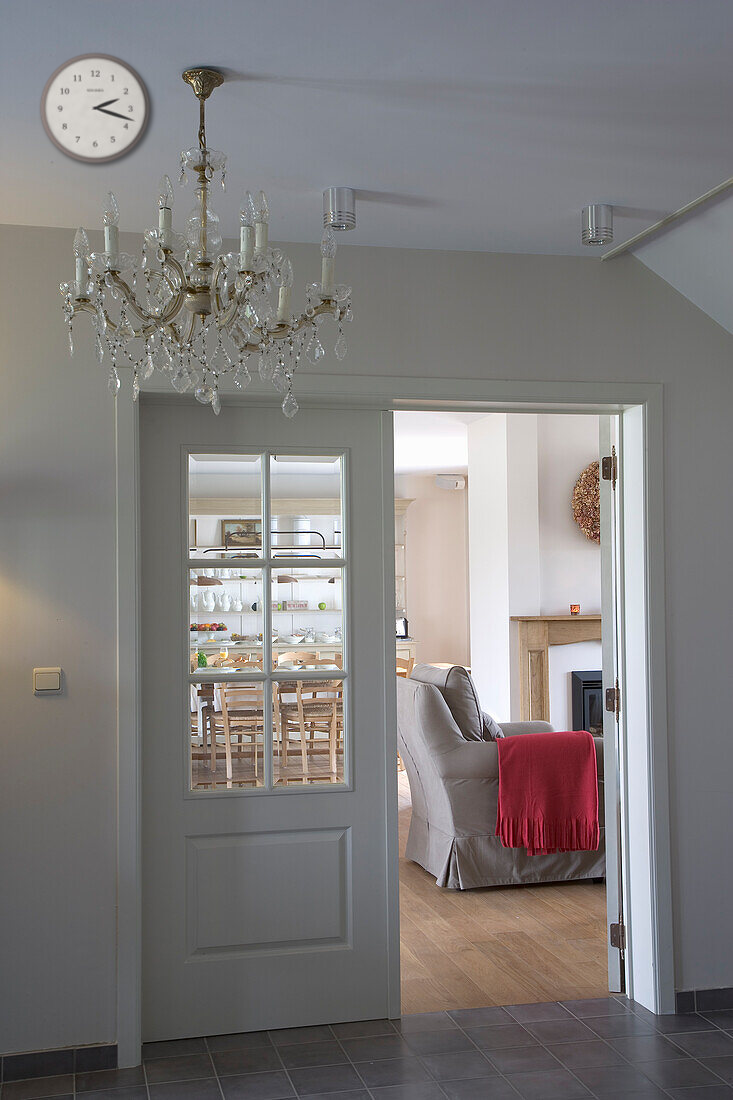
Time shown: {"hour": 2, "minute": 18}
